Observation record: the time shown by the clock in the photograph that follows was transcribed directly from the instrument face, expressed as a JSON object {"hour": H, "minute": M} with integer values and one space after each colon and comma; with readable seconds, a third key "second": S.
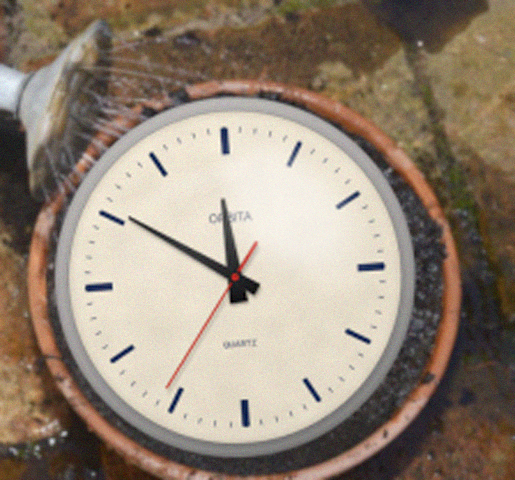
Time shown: {"hour": 11, "minute": 50, "second": 36}
